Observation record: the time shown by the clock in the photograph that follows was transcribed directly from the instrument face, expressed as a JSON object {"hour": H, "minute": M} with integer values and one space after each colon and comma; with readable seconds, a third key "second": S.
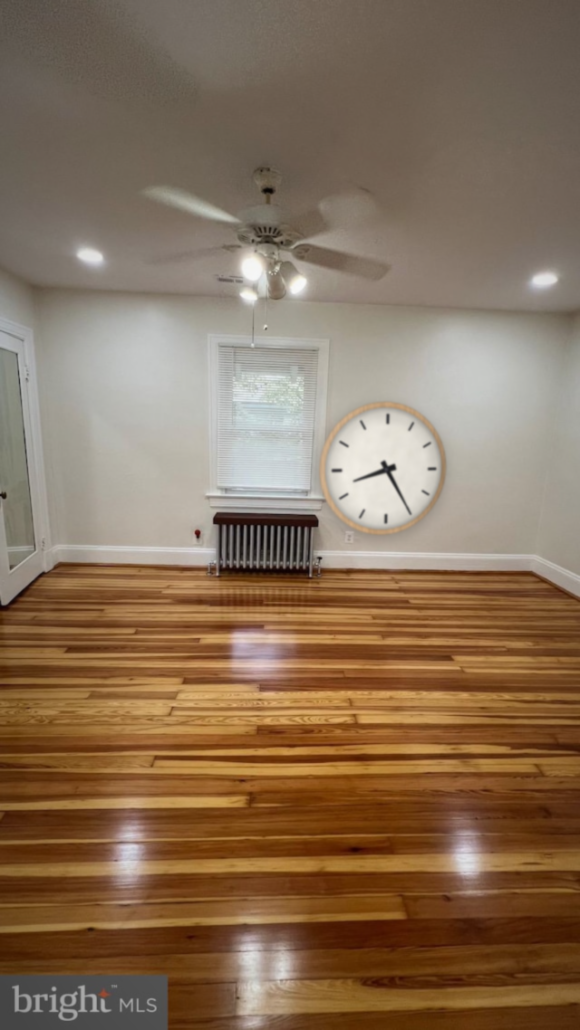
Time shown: {"hour": 8, "minute": 25}
